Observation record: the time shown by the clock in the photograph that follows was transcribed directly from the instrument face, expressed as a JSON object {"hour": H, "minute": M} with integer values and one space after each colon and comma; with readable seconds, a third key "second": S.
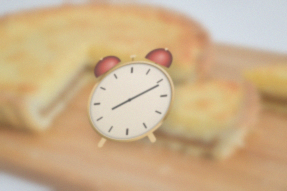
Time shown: {"hour": 8, "minute": 11}
